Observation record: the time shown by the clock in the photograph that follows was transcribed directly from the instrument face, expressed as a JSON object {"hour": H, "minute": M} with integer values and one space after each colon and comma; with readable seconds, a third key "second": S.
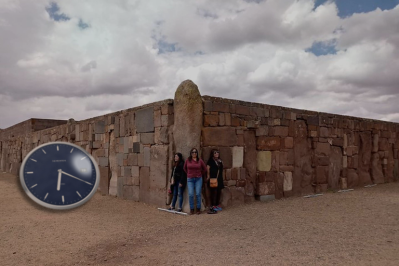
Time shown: {"hour": 6, "minute": 20}
